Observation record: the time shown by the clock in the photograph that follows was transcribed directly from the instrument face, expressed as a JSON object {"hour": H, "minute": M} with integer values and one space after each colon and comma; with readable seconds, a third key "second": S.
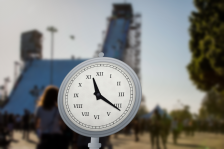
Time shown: {"hour": 11, "minute": 21}
